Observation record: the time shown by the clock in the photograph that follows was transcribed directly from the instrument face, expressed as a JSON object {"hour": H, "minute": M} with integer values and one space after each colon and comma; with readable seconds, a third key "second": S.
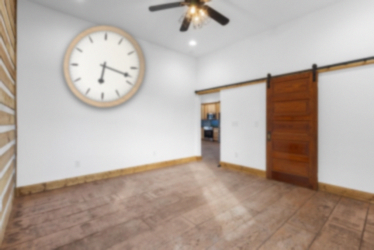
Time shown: {"hour": 6, "minute": 18}
